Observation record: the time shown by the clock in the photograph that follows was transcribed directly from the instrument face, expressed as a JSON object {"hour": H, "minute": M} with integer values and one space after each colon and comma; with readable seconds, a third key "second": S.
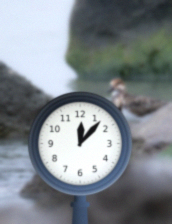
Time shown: {"hour": 12, "minute": 7}
